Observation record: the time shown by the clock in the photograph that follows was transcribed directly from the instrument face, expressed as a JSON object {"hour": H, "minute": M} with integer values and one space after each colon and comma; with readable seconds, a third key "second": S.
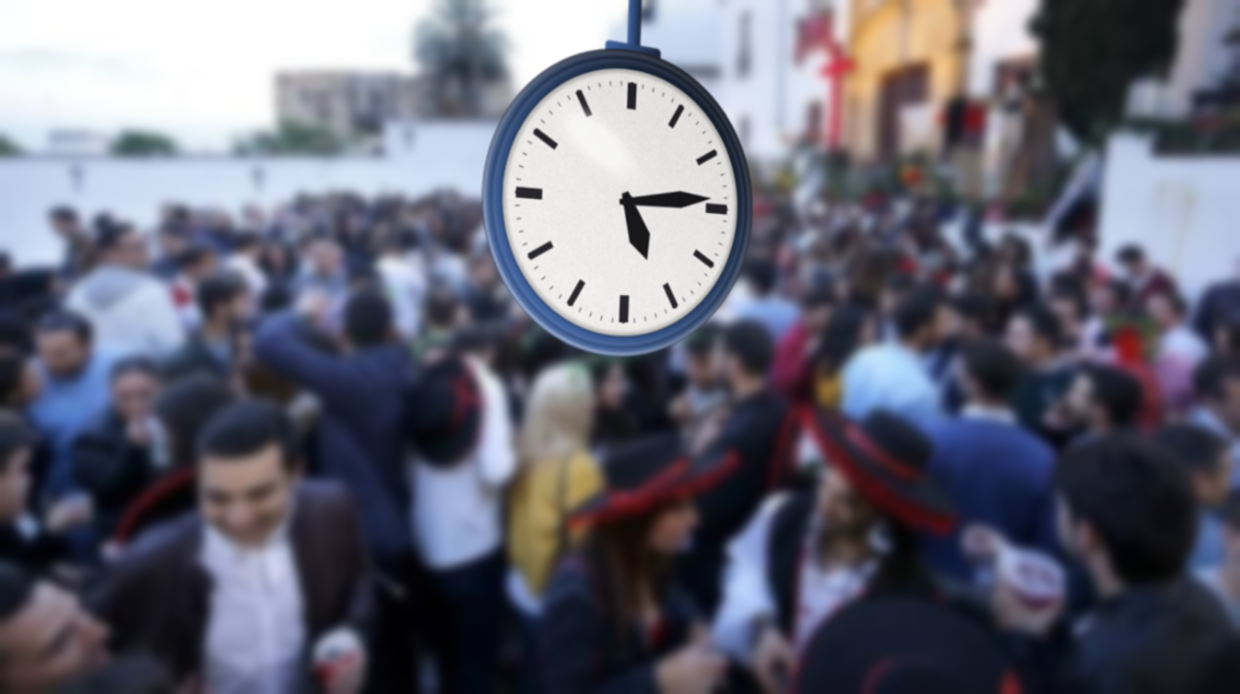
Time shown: {"hour": 5, "minute": 14}
